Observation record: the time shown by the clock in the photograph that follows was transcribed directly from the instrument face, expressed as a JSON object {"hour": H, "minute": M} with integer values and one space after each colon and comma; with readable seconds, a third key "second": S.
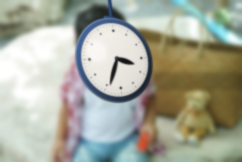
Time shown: {"hour": 3, "minute": 34}
